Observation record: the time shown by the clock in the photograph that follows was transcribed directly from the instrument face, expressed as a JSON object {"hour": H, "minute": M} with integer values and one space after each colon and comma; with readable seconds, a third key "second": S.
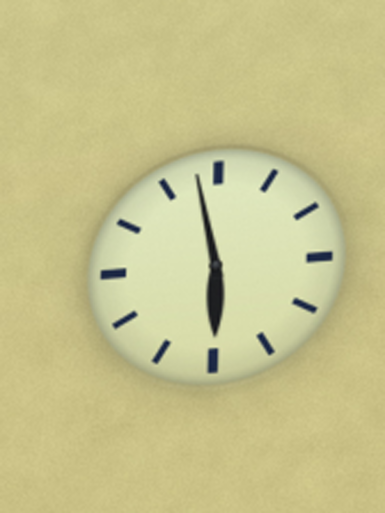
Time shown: {"hour": 5, "minute": 58}
